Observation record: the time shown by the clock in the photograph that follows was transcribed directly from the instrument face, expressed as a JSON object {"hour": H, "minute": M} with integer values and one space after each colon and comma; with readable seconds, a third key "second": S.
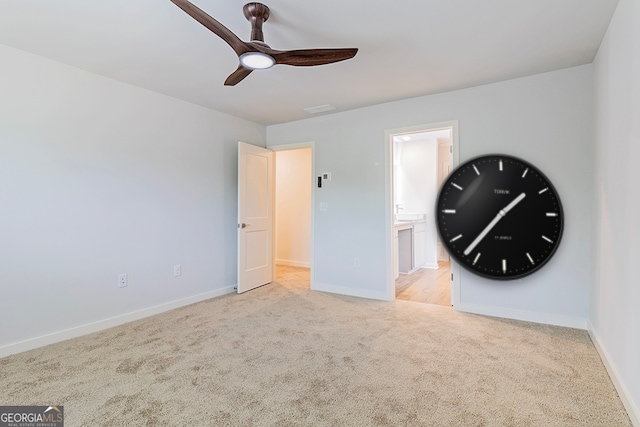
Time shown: {"hour": 1, "minute": 37}
